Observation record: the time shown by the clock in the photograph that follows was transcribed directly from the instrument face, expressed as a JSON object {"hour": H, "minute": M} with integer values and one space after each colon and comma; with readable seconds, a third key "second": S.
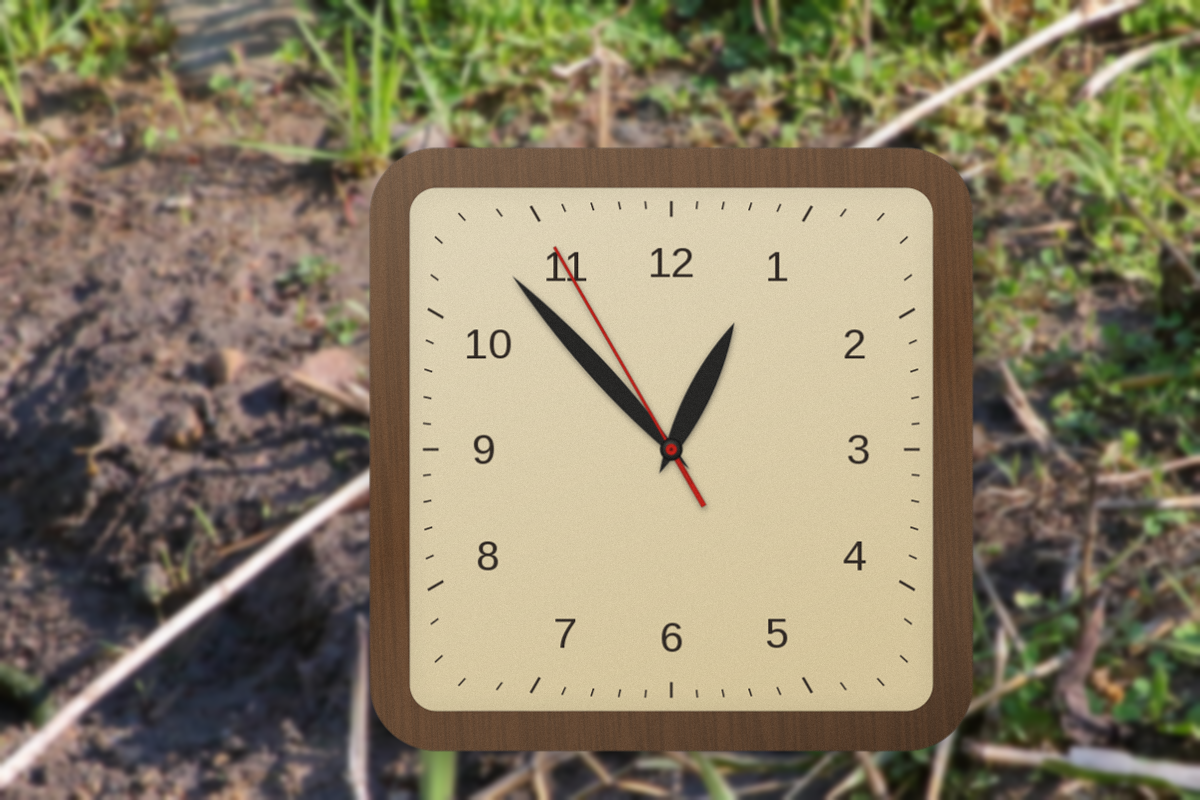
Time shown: {"hour": 12, "minute": 52, "second": 55}
